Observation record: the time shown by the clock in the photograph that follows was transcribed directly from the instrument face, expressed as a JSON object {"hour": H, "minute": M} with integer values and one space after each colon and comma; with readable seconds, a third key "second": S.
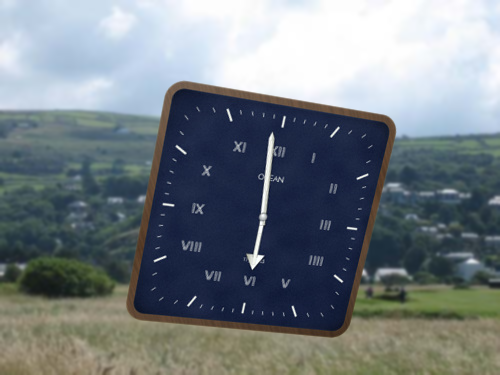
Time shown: {"hour": 5, "minute": 59}
